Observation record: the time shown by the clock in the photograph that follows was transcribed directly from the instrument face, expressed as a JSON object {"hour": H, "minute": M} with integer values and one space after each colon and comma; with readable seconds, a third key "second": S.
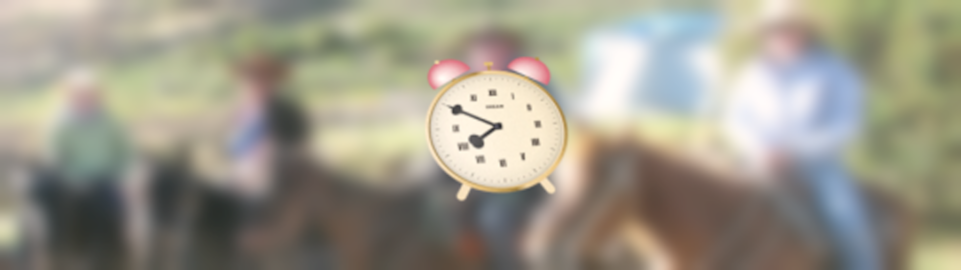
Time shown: {"hour": 7, "minute": 50}
